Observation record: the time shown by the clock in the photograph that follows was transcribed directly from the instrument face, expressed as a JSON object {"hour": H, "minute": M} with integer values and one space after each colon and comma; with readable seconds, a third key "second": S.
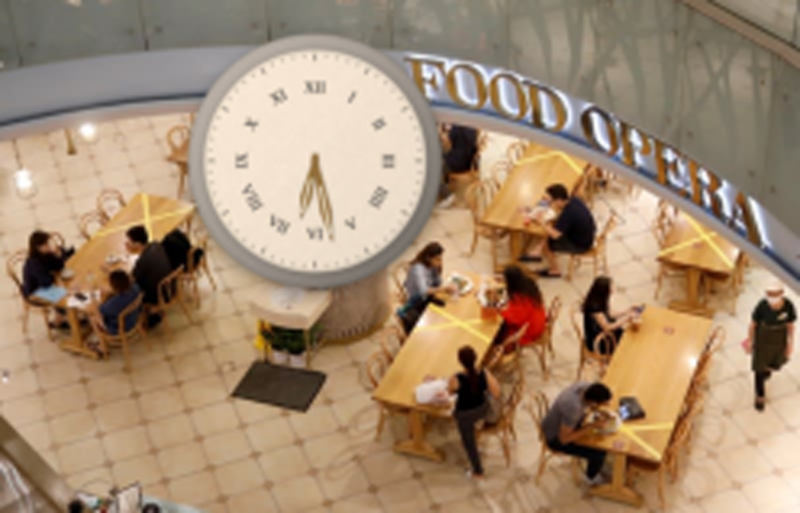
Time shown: {"hour": 6, "minute": 28}
